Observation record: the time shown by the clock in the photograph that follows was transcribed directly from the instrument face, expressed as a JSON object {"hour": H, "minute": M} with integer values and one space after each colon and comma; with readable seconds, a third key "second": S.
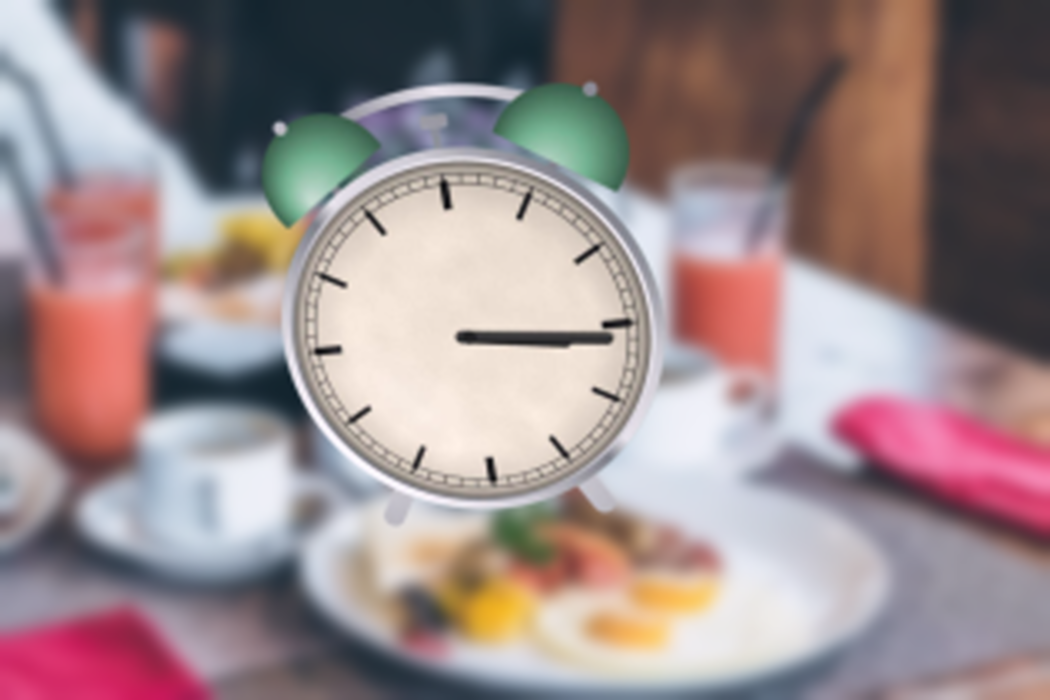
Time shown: {"hour": 3, "minute": 16}
